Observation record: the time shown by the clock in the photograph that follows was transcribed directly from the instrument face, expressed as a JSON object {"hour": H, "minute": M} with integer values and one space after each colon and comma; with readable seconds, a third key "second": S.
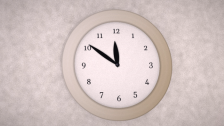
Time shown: {"hour": 11, "minute": 51}
